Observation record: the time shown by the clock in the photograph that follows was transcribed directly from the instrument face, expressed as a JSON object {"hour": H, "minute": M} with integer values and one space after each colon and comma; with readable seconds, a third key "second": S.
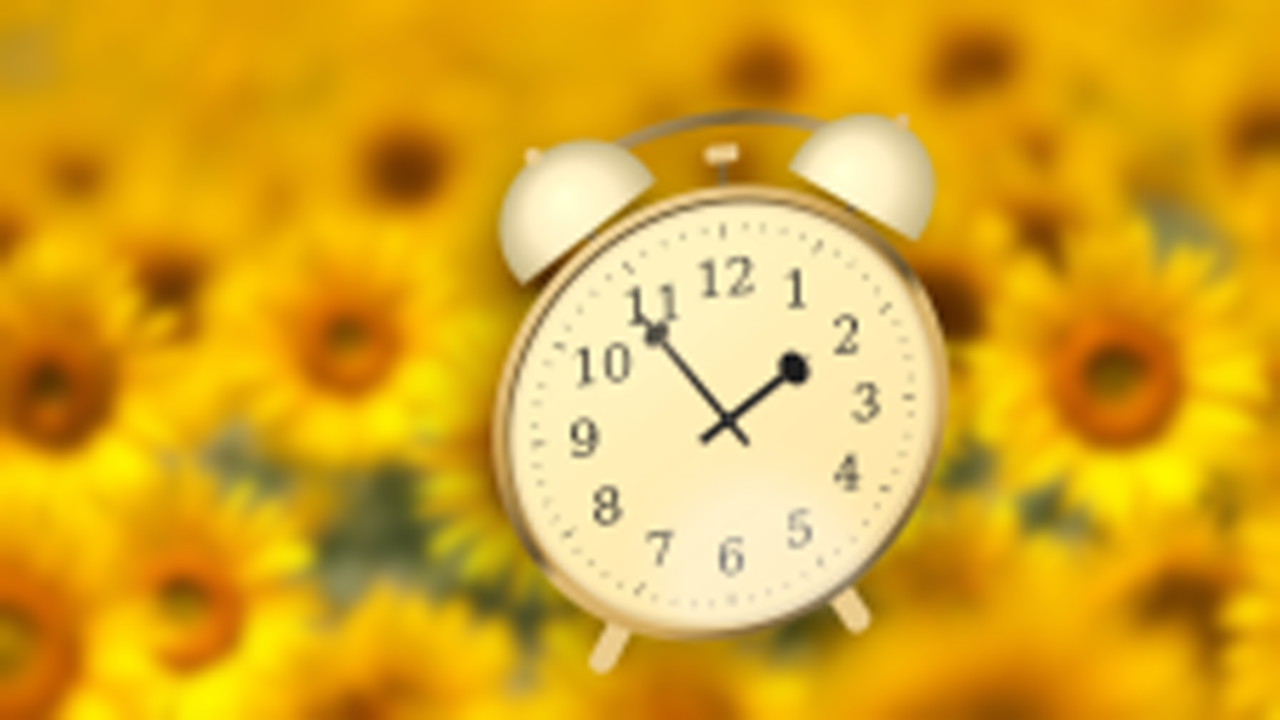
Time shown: {"hour": 1, "minute": 54}
